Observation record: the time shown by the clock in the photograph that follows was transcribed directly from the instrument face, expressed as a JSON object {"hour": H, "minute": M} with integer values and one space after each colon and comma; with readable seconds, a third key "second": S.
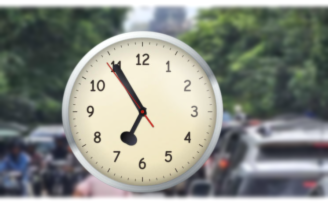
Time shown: {"hour": 6, "minute": 54, "second": 54}
